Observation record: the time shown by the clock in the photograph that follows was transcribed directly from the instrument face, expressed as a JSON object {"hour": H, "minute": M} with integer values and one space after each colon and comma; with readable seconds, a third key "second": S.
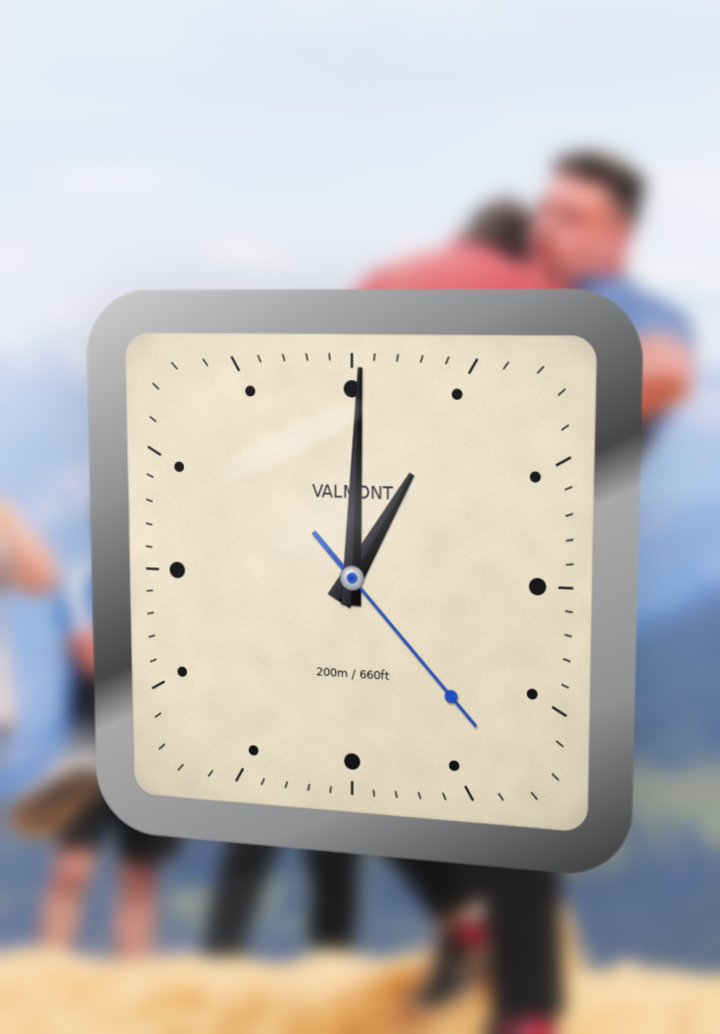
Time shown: {"hour": 1, "minute": 0, "second": 23}
